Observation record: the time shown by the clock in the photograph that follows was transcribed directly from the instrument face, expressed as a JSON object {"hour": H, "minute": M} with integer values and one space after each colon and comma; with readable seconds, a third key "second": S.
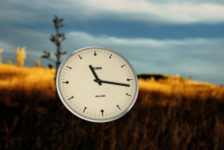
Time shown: {"hour": 11, "minute": 17}
